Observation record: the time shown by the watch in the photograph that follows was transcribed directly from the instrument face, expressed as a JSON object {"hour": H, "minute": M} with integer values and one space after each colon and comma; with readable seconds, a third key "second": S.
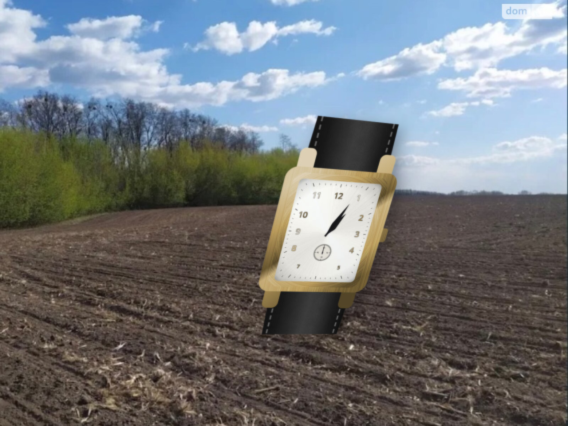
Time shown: {"hour": 1, "minute": 4}
